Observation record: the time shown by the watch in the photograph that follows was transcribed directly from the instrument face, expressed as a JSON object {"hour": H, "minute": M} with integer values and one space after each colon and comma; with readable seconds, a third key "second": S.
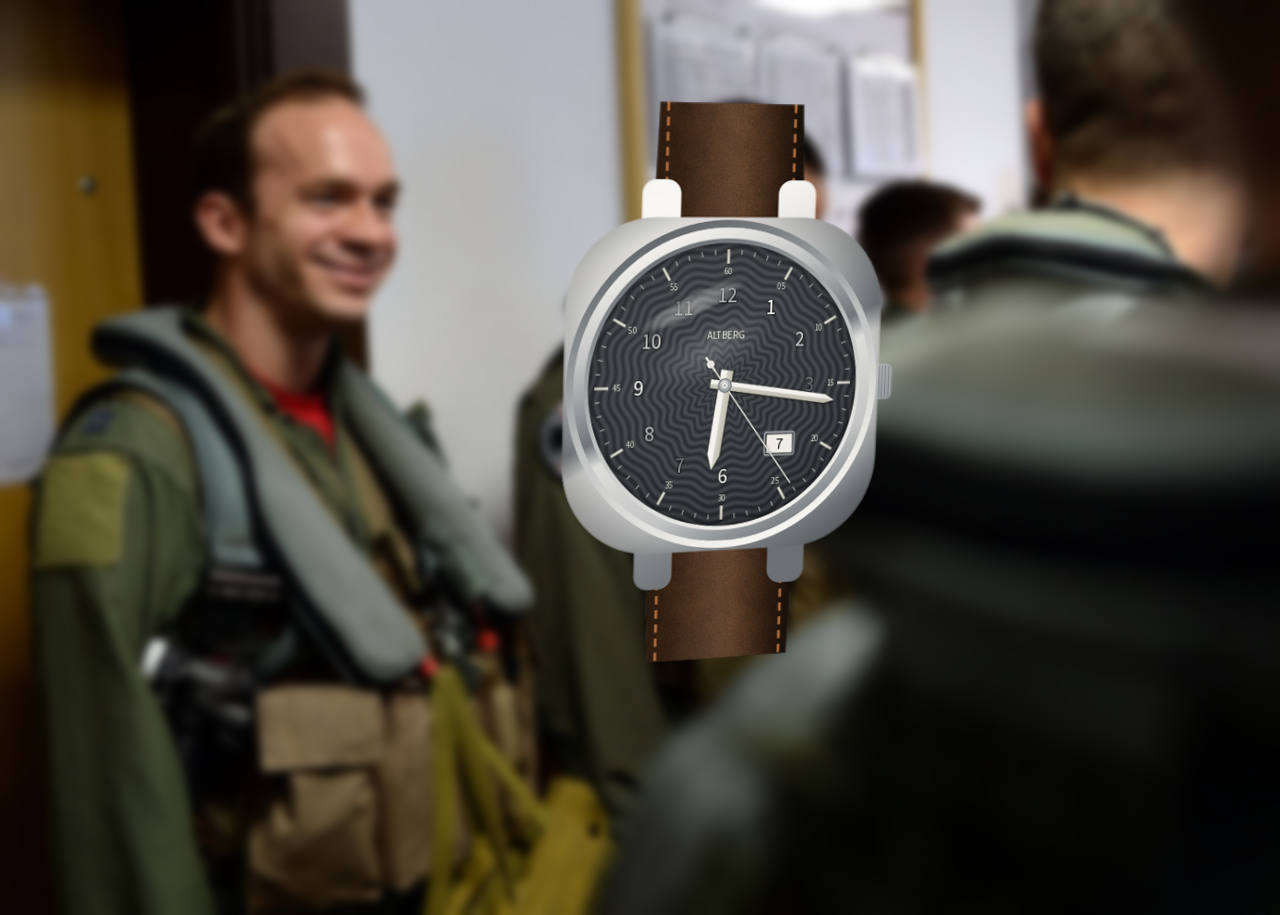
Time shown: {"hour": 6, "minute": 16, "second": 24}
